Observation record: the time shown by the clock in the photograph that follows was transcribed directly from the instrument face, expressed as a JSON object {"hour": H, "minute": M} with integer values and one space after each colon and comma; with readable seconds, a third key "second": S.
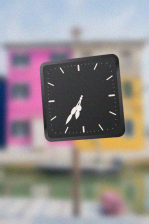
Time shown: {"hour": 6, "minute": 36}
